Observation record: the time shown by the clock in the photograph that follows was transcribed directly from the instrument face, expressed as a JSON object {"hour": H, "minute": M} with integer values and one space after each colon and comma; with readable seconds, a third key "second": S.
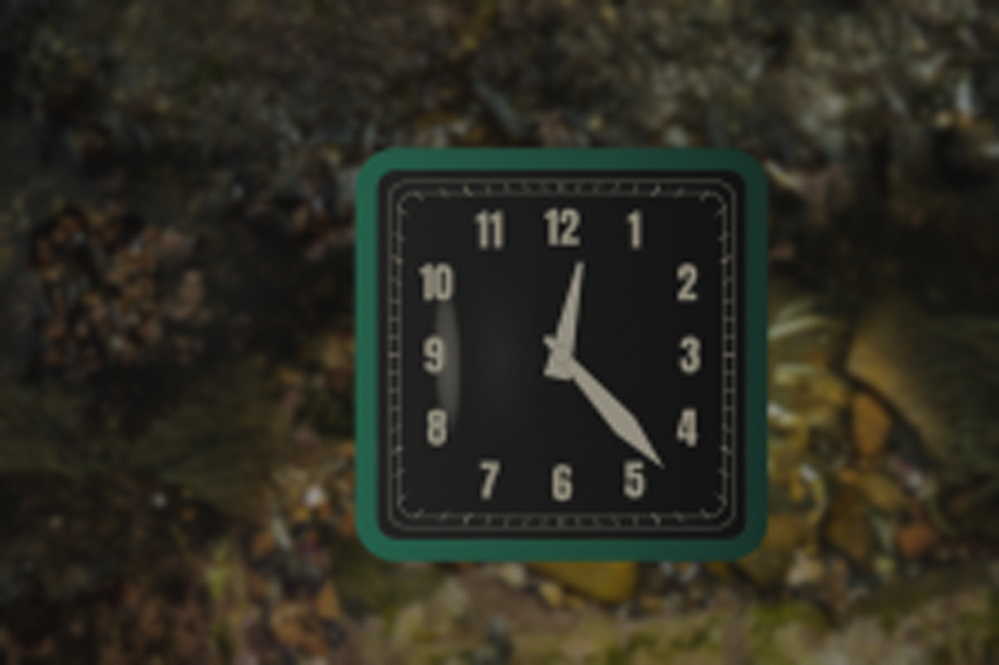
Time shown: {"hour": 12, "minute": 23}
